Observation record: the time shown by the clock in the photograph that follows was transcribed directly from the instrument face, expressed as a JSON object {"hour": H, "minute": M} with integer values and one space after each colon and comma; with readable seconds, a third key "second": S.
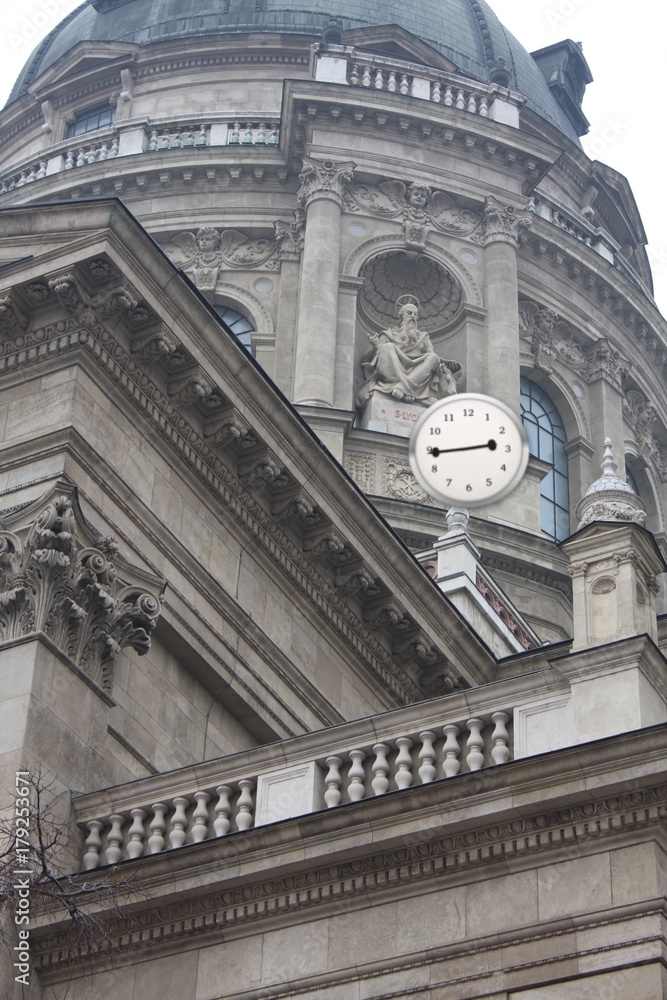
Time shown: {"hour": 2, "minute": 44}
